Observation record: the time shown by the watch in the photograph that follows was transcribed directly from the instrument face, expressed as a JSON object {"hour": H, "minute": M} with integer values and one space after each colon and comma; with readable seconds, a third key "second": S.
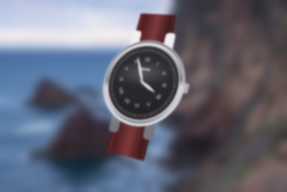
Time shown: {"hour": 3, "minute": 56}
